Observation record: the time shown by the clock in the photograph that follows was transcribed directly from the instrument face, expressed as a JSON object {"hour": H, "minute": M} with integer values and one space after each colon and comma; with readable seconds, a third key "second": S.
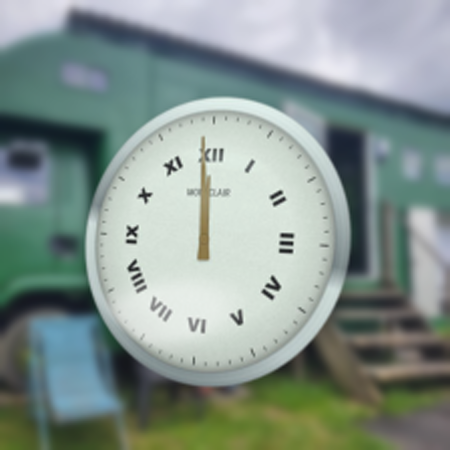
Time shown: {"hour": 11, "minute": 59}
